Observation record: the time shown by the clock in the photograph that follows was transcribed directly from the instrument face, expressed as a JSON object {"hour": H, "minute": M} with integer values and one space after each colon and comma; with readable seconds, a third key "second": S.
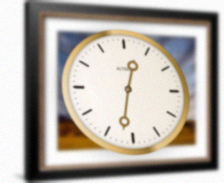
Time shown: {"hour": 12, "minute": 32}
